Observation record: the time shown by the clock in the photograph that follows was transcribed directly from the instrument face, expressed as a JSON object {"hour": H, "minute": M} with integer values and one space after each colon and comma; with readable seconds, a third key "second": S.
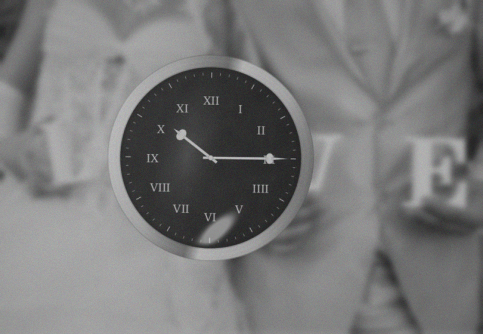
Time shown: {"hour": 10, "minute": 15}
